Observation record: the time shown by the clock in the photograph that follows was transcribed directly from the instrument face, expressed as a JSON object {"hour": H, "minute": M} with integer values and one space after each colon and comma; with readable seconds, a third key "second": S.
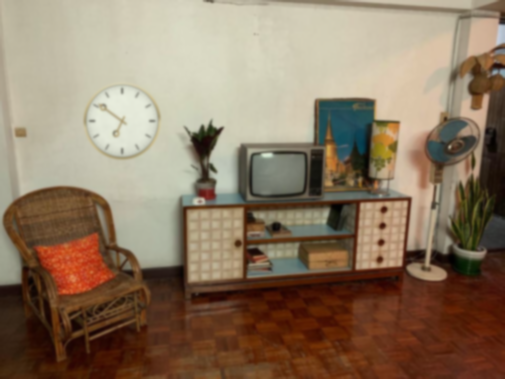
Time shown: {"hour": 6, "minute": 51}
